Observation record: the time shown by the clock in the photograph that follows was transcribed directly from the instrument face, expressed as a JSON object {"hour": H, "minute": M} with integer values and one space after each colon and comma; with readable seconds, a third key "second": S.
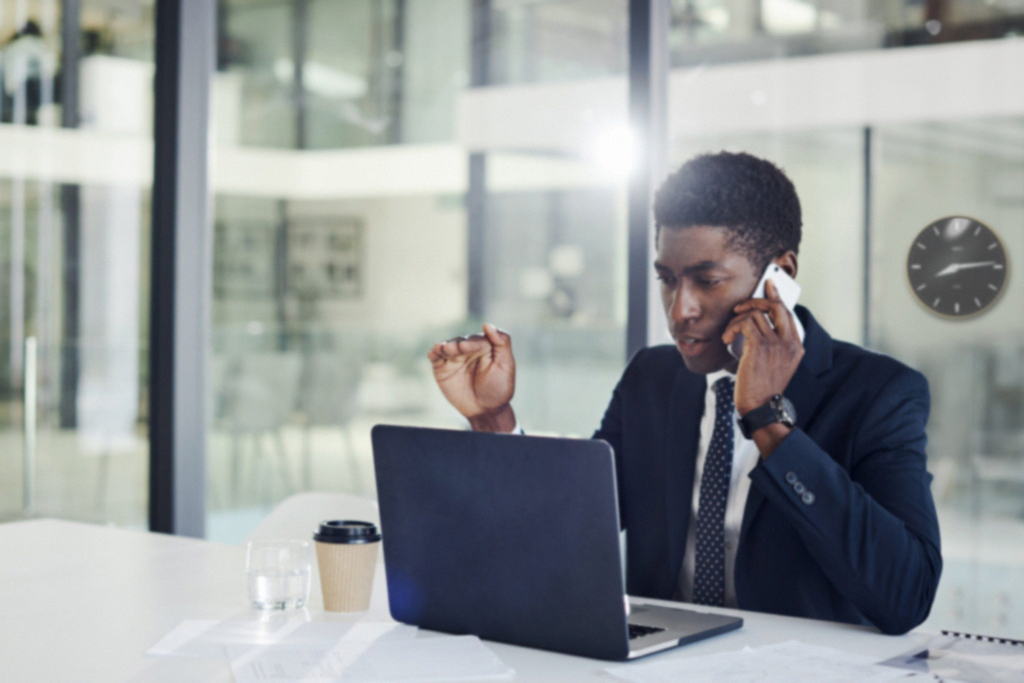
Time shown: {"hour": 8, "minute": 14}
